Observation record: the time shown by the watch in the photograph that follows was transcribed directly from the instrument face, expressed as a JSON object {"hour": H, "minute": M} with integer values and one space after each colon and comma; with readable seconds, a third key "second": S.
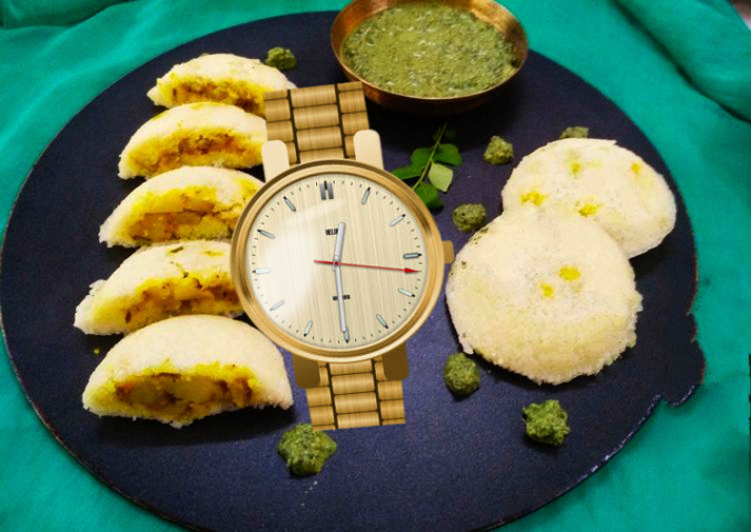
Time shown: {"hour": 12, "minute": 30, "second": 17}
